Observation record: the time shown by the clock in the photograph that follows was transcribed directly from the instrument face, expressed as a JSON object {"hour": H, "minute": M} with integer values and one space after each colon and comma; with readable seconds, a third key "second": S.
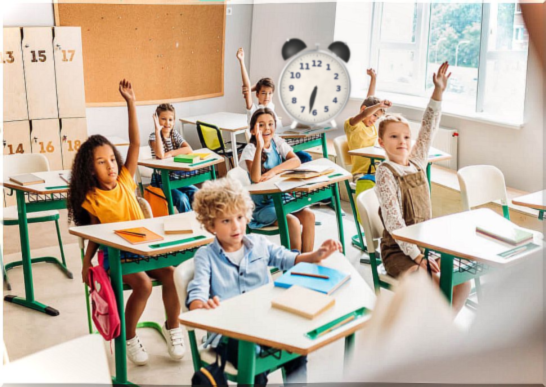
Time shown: {"hour": 6, "minute": 32}
